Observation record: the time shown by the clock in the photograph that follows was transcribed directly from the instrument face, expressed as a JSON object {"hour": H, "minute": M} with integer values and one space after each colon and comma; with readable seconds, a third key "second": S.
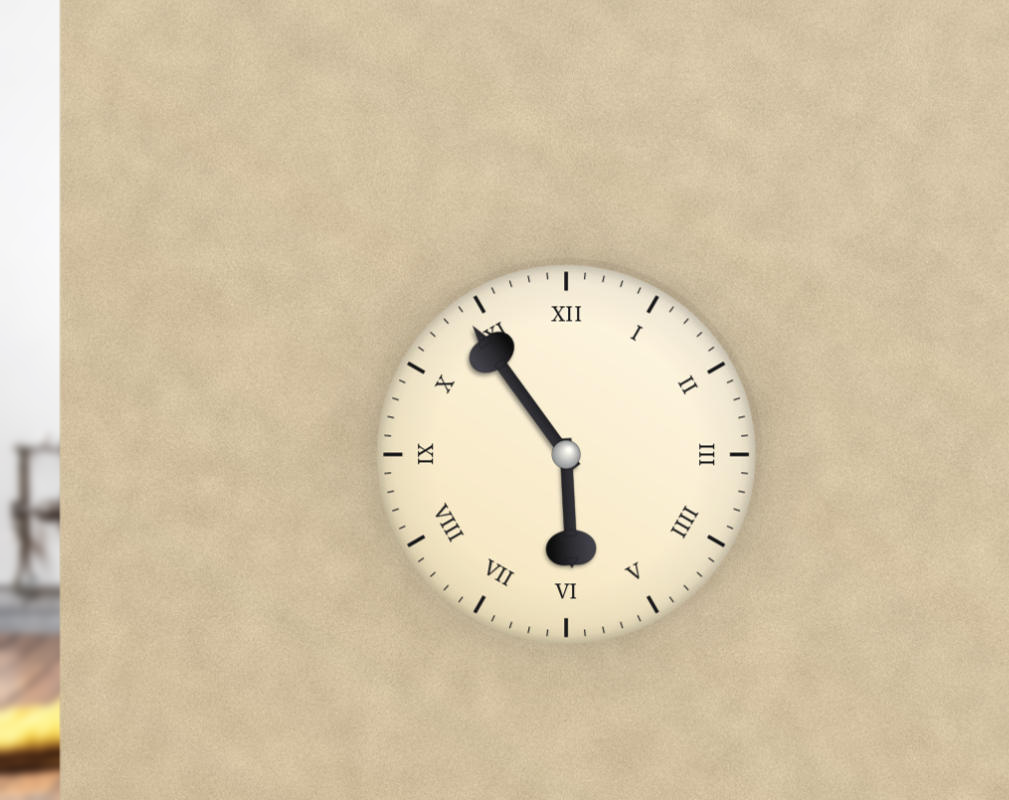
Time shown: {"hour": 5, "minute": 54}
